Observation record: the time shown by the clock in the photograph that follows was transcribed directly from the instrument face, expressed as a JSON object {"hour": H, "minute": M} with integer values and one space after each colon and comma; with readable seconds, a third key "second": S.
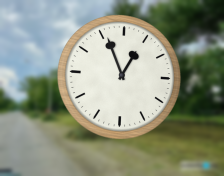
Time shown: {"hour": 12, "minute": 56}
